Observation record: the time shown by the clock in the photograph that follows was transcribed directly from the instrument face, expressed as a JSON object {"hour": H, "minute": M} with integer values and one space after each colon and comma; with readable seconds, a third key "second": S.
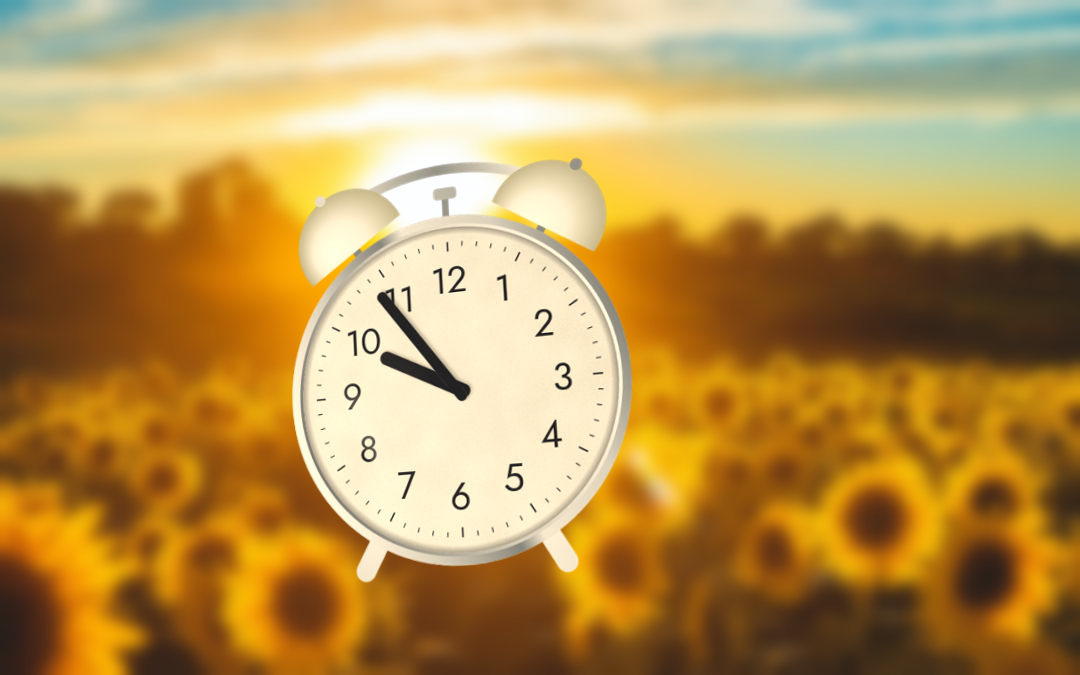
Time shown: {"hour": 9, "minute": 54}
